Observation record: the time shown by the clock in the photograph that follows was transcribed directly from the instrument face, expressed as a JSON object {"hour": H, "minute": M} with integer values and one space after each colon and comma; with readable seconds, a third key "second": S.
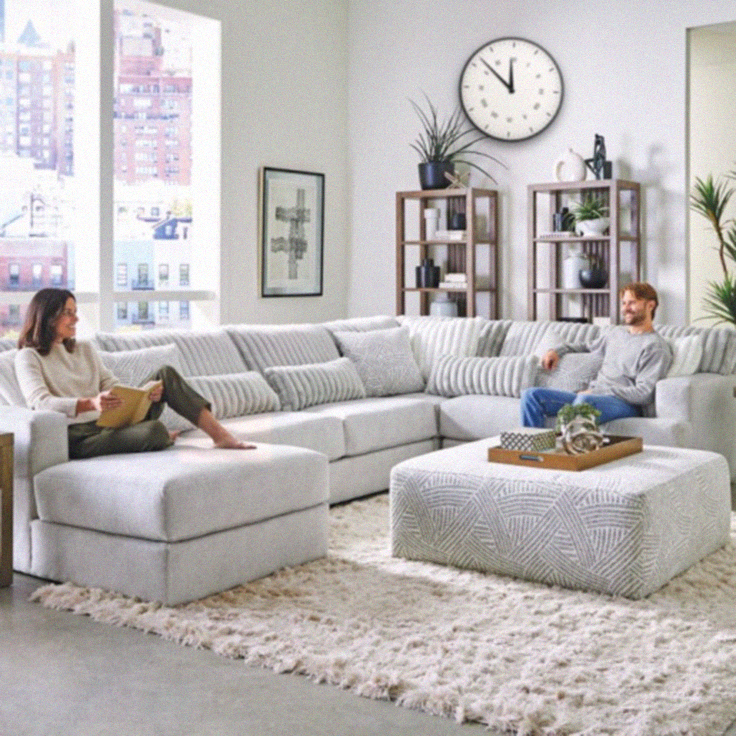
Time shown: {"hour": 11, "minute": 52}
